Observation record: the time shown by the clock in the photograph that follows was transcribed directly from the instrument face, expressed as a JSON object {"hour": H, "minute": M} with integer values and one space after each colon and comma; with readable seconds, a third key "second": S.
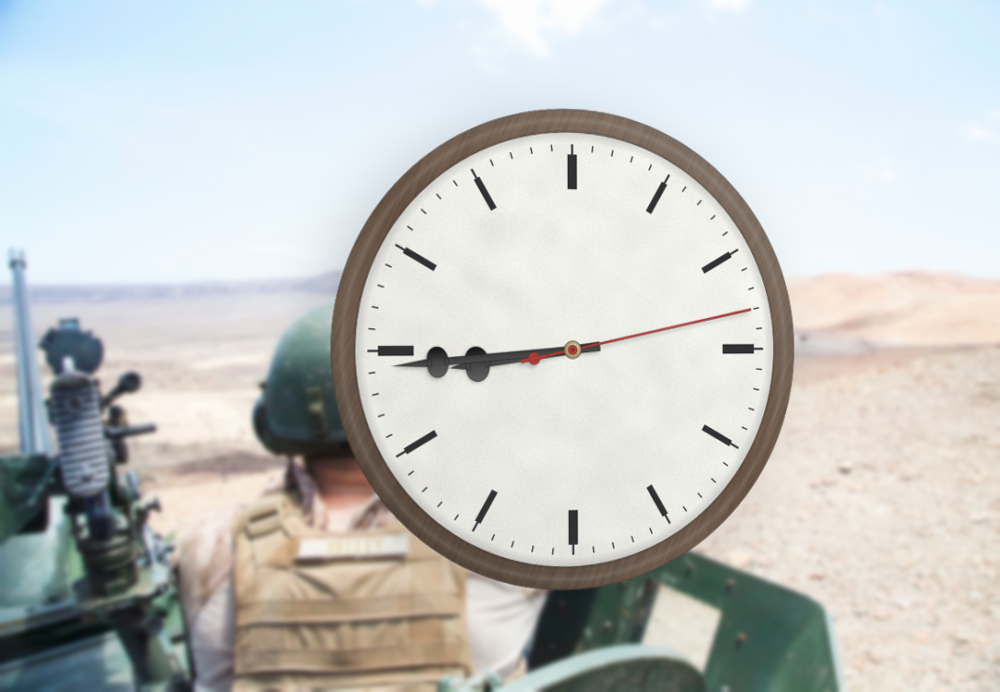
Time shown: {"hour": 8, "minute": 44, "second": 13}
